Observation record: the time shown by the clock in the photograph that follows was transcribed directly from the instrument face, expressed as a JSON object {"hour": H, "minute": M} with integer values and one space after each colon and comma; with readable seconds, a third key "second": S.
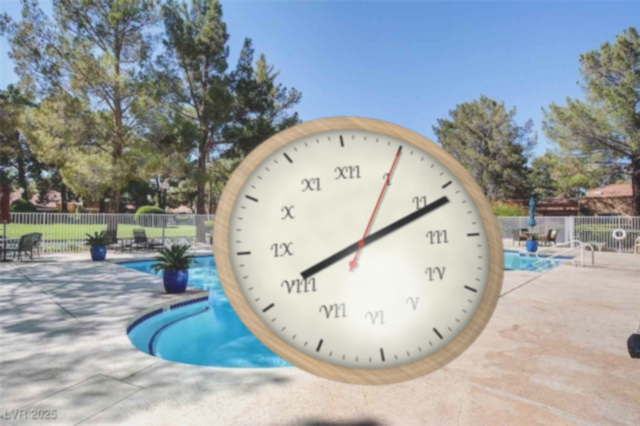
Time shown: {"hour": 8, "minute": 11, "second": 5}
